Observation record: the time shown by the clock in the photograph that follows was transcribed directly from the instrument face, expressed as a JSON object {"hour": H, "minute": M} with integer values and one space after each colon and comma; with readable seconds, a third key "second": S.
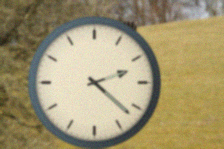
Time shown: {"hour": 2, "minute": 22}
